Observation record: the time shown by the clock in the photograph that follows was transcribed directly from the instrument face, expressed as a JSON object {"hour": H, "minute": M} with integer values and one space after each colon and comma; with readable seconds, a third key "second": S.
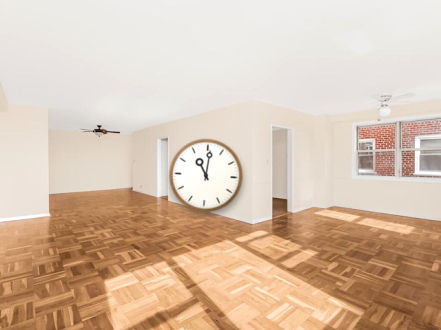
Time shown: {"hour": 11, "minute": 1}
